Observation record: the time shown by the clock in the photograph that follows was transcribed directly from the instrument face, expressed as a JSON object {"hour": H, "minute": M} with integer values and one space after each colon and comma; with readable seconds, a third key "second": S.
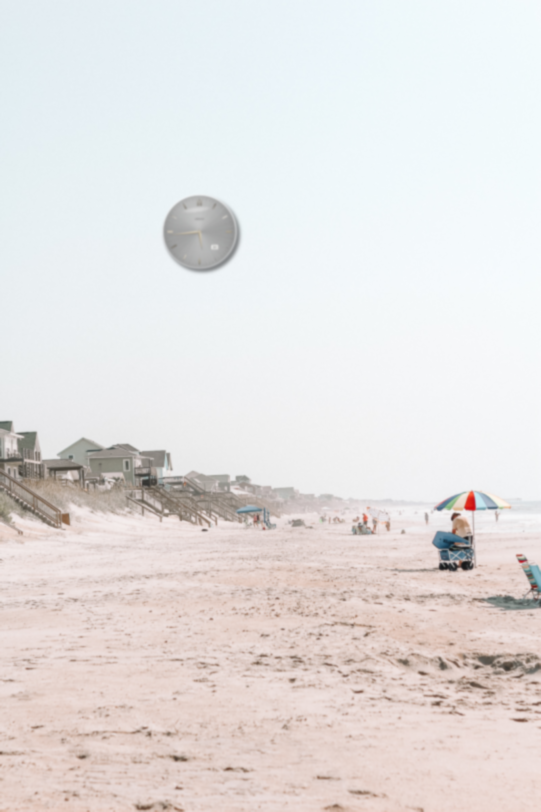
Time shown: {"hour": 5, "minute": 44}
